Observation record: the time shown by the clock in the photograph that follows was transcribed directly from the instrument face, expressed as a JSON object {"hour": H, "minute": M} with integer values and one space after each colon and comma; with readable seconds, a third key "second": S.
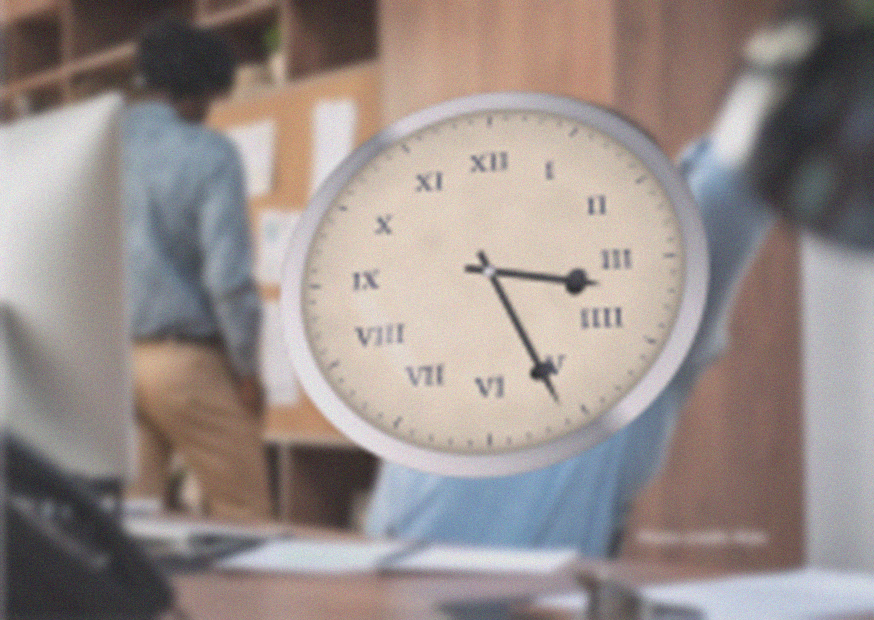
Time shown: {"hour": 3, "minute": 26}
